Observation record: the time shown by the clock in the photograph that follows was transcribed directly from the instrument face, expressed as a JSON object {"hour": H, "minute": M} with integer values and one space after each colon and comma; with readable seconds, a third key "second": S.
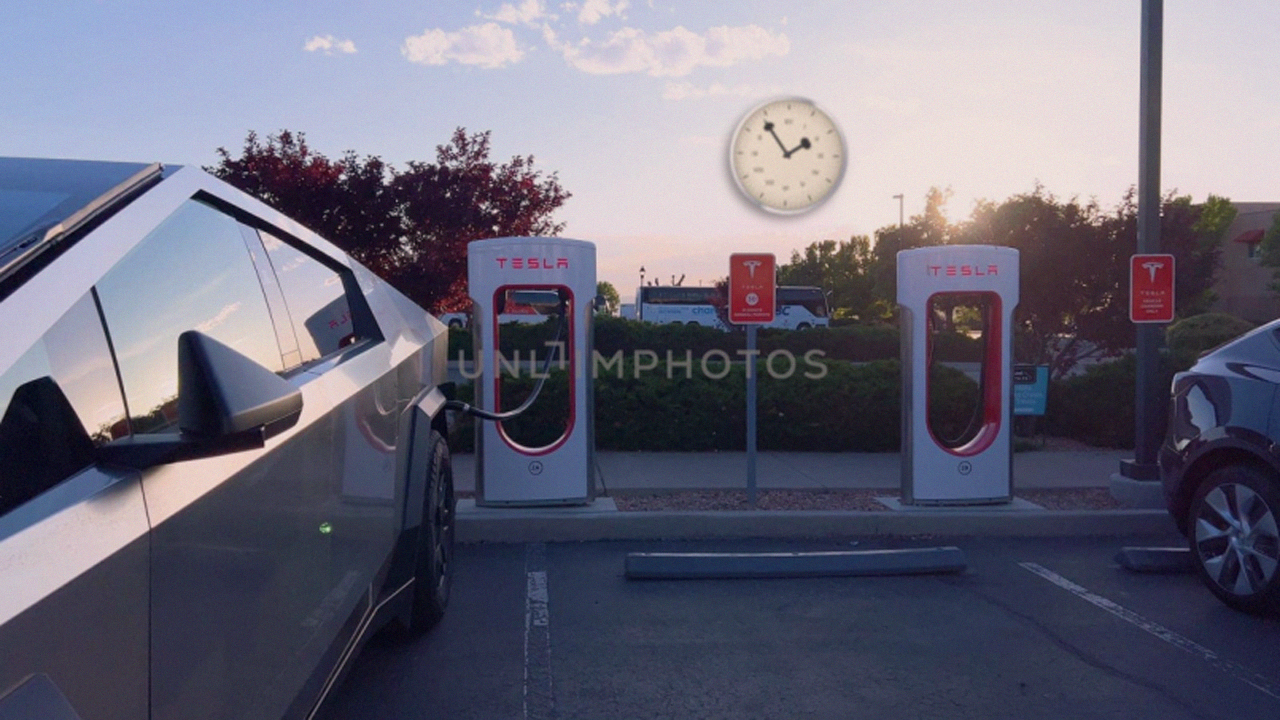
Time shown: {"hour": 1, "minute": 54}
